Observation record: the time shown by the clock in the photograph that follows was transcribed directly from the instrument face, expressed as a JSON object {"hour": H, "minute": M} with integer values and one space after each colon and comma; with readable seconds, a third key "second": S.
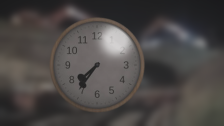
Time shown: {"hour": 7, "minute": 36}
